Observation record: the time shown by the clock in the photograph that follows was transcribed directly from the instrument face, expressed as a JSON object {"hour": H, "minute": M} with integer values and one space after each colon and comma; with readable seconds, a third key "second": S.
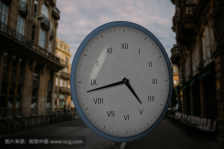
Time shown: {"hour": 4, "minute": 43}
